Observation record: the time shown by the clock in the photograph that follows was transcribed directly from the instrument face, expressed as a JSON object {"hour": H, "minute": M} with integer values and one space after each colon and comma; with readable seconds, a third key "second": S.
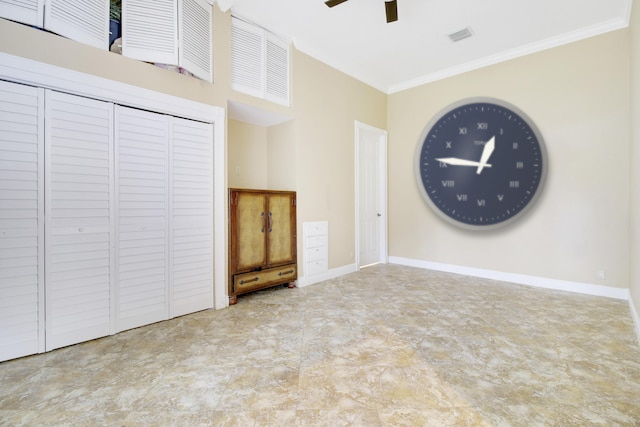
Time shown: {"hour": 12, "minute": 46}
